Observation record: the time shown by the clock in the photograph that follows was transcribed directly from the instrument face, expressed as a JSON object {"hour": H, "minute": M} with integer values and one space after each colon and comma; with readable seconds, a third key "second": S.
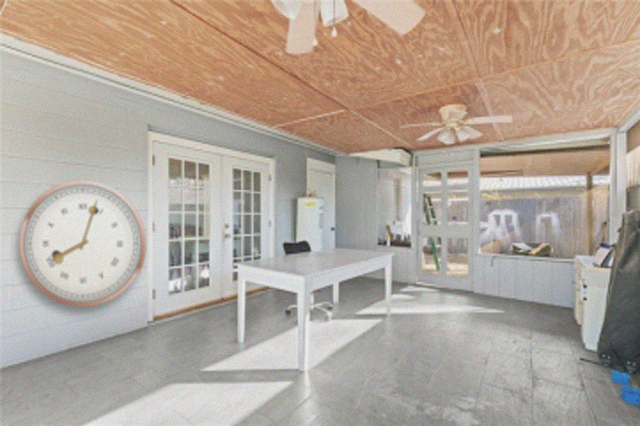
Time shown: {"hour": 8, "minute": 3}
